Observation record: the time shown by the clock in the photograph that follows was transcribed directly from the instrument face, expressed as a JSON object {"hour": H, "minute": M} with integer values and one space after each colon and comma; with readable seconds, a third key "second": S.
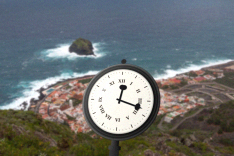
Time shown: {"hour": 12, "minute": 18}
